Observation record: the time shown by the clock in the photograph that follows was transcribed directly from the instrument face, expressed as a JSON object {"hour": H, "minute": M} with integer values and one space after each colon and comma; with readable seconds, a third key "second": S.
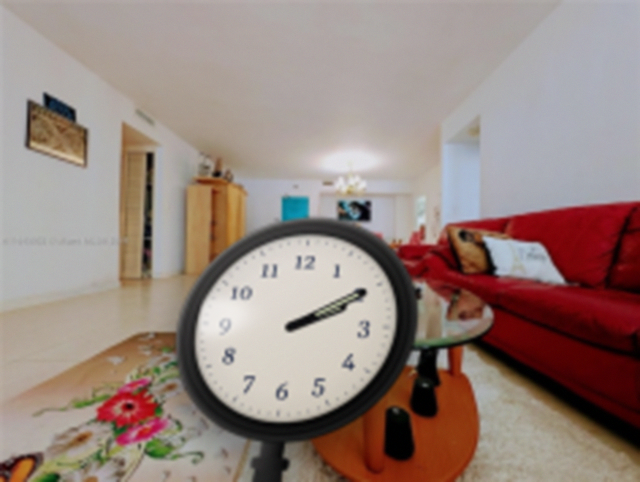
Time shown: {"hour": 2, "minute": 10}
